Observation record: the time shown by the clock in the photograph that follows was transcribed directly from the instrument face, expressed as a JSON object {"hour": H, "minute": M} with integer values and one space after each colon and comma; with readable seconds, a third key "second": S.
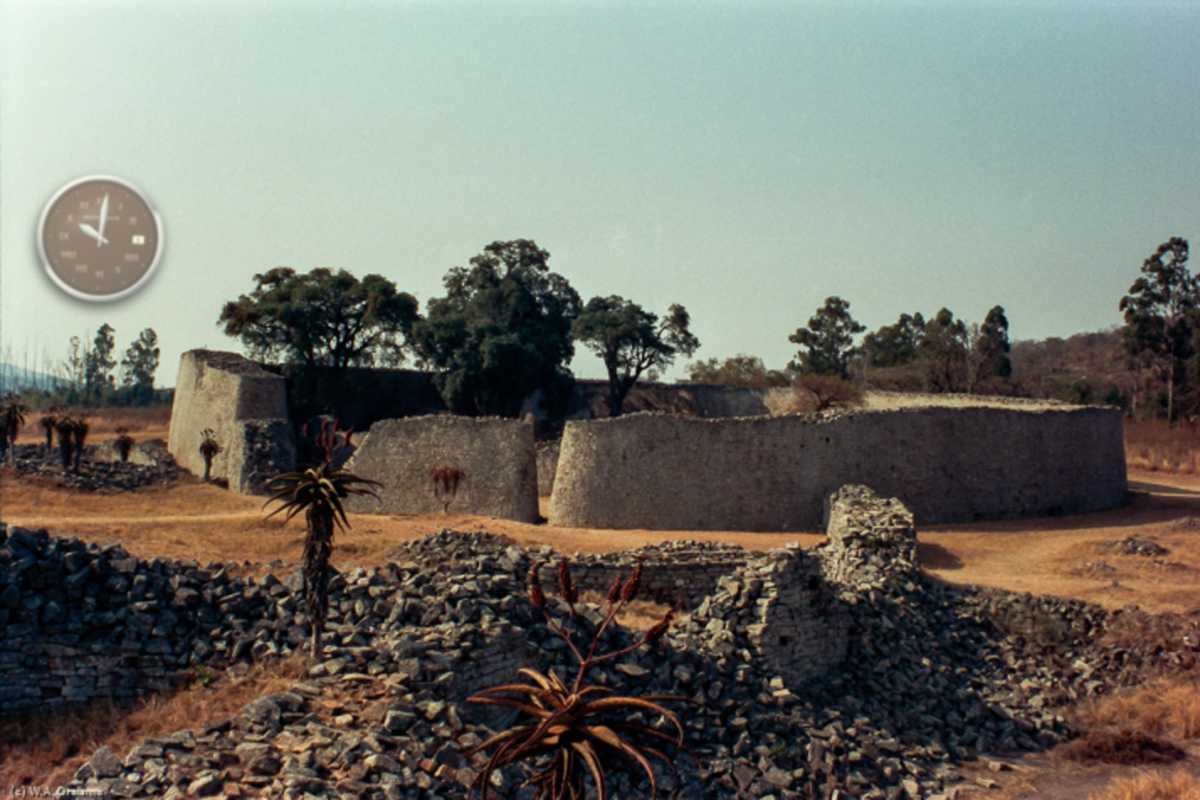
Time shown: {"hour": 10, "minute": 1}
